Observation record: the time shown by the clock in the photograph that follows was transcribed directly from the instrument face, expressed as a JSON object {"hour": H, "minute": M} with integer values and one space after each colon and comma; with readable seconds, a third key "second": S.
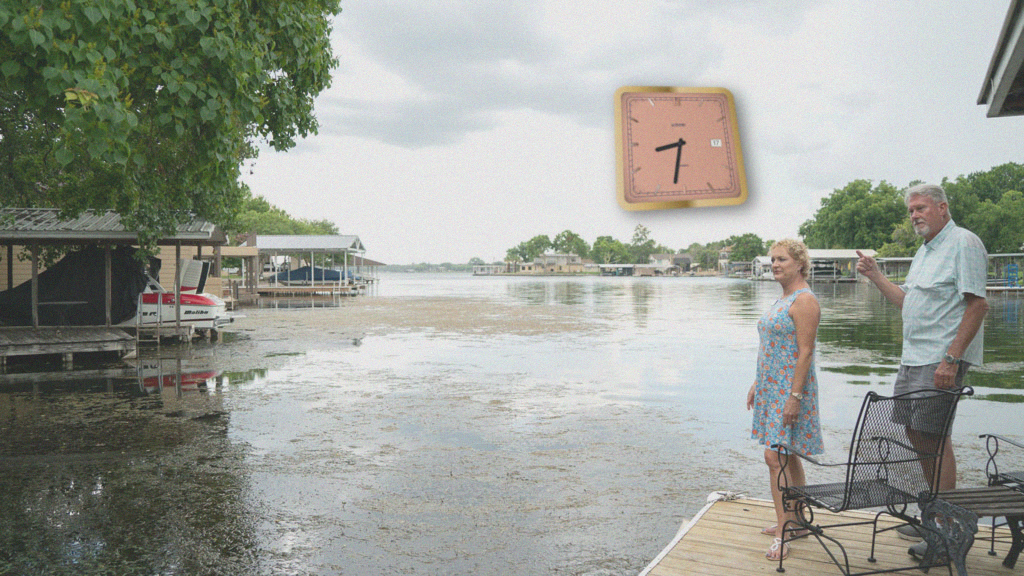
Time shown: {"hour": 8, "minute": 32}
